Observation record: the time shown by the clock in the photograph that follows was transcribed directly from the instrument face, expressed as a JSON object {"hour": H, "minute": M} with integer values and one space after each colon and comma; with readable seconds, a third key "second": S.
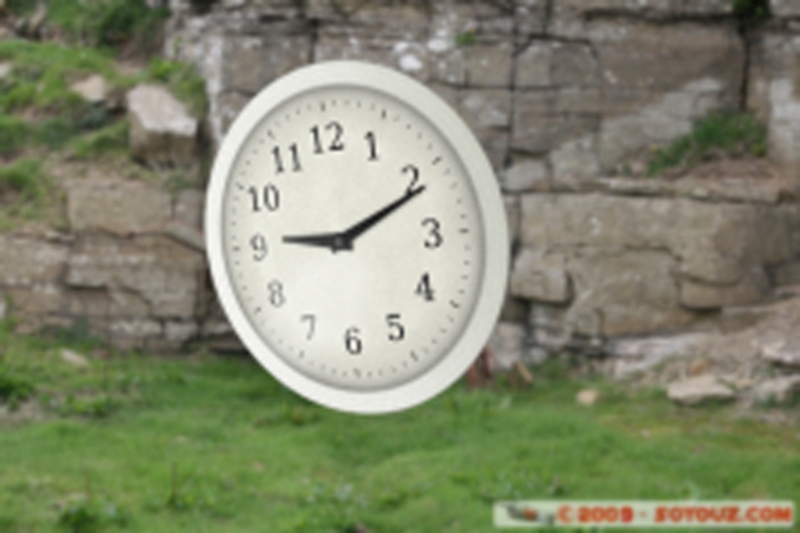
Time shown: {"hour": 9, "minute": 11}
